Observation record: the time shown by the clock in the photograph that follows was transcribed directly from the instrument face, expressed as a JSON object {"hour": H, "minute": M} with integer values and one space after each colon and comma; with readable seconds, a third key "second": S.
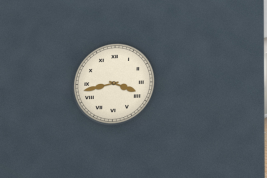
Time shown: {"hour": 3, "minute": 43}
